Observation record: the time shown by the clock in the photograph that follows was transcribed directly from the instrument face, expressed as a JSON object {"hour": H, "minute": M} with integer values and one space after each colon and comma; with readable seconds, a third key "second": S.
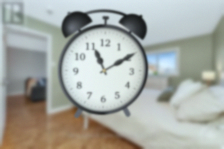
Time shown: {"hour": 11, "minute": 10}
